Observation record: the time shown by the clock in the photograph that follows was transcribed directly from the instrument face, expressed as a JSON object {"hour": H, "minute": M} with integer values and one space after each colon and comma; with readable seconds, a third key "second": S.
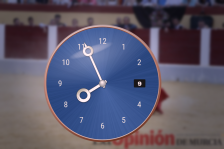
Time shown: {"hour": 7, "minute": 56}
